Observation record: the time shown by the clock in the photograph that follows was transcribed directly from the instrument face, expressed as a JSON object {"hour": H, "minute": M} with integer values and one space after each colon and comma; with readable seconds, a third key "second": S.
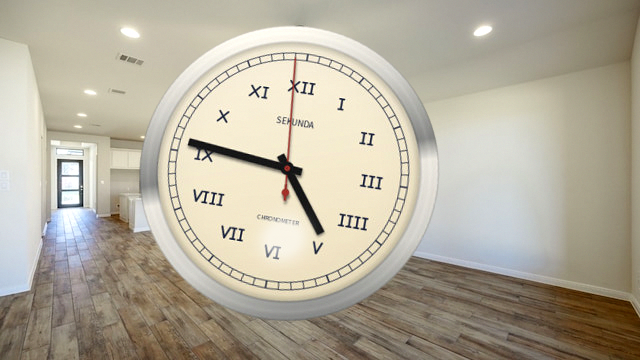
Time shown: {"hour": 4, "minute": 45, "second": 59}
